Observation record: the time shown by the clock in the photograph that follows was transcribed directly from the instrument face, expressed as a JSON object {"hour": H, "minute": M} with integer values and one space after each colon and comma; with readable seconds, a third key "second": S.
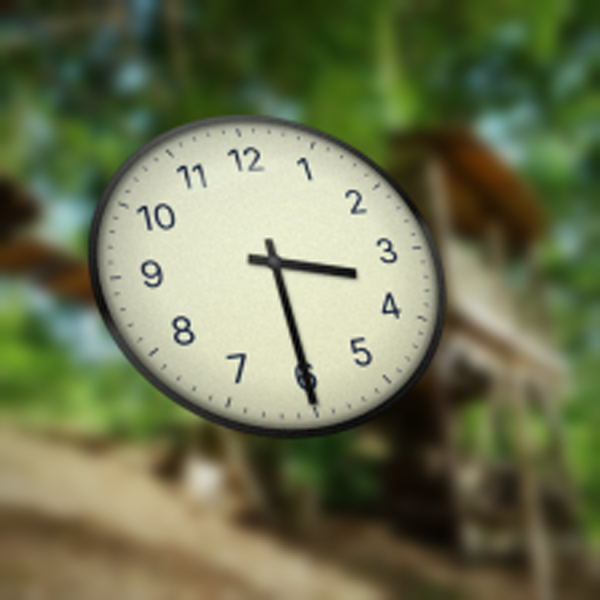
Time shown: {"hour": 3, "minute": 30}
